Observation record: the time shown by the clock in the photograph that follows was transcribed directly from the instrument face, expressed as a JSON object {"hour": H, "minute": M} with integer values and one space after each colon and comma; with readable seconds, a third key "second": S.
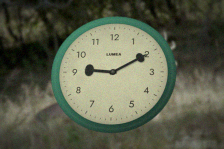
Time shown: {"hour": 9, "minute": 10}
